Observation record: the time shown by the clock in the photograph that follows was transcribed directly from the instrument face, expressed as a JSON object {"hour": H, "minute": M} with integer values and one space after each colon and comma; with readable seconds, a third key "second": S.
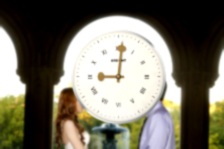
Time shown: {"hour": 9, "minute": 1}
